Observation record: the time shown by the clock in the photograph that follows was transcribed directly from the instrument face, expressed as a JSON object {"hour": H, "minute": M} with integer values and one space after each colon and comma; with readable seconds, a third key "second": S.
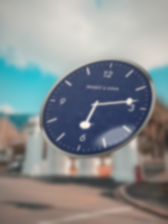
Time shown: {"hour": 6, "minute": 13}
